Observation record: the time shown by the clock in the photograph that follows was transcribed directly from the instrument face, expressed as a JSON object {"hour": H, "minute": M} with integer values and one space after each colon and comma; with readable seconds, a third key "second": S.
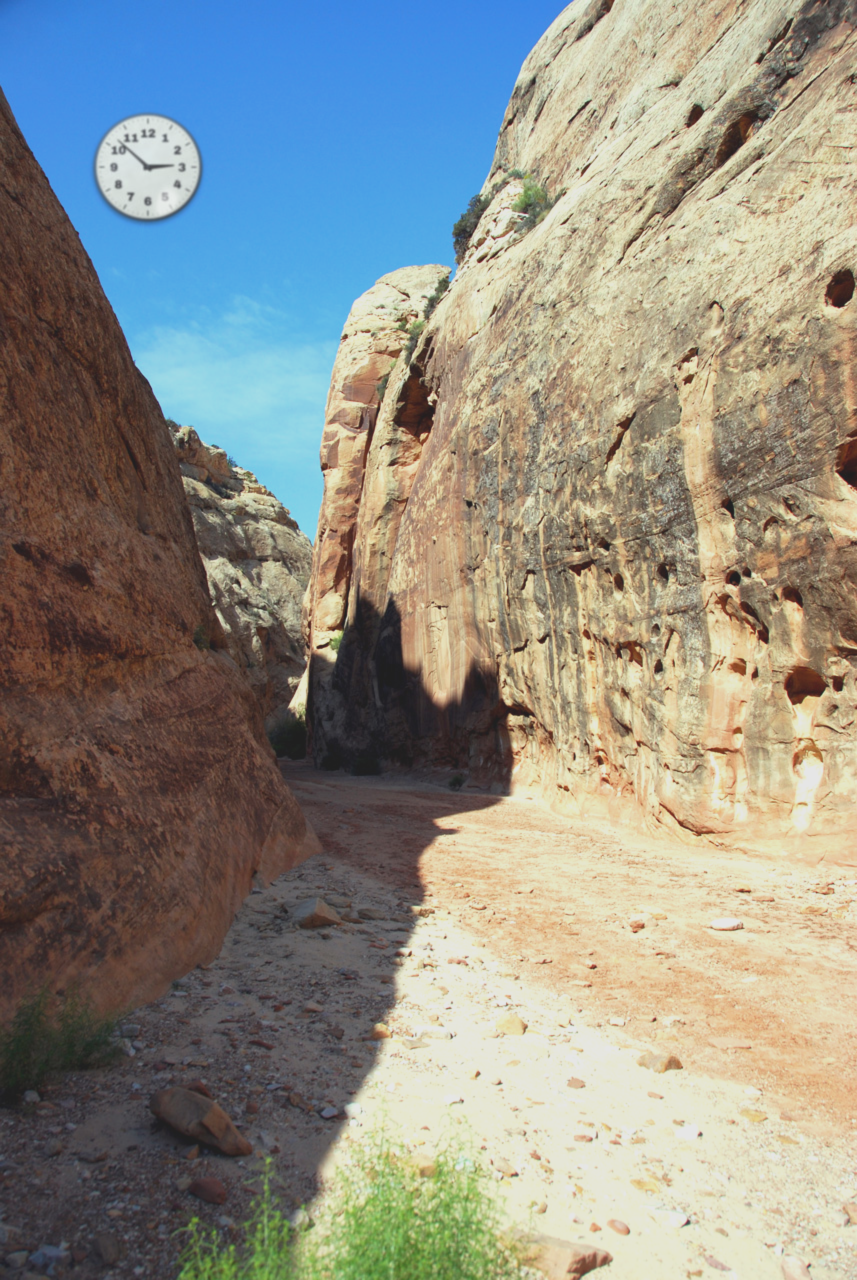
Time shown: {"hour": 2, "minute": 52}
